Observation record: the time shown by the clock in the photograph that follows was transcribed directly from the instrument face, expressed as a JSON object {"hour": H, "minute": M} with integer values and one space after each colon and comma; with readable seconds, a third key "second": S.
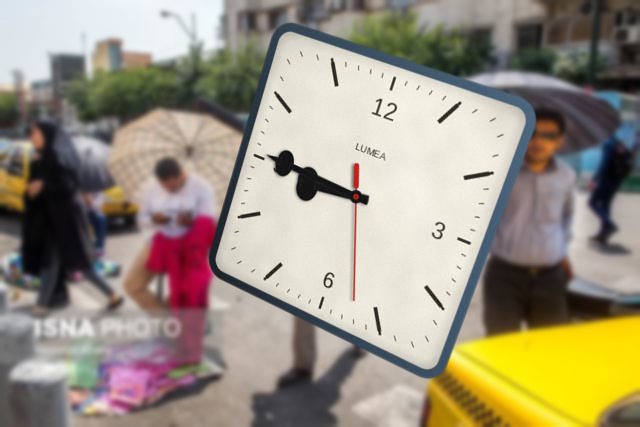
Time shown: {"hour": 8, "minute": 45, "second": 27}
